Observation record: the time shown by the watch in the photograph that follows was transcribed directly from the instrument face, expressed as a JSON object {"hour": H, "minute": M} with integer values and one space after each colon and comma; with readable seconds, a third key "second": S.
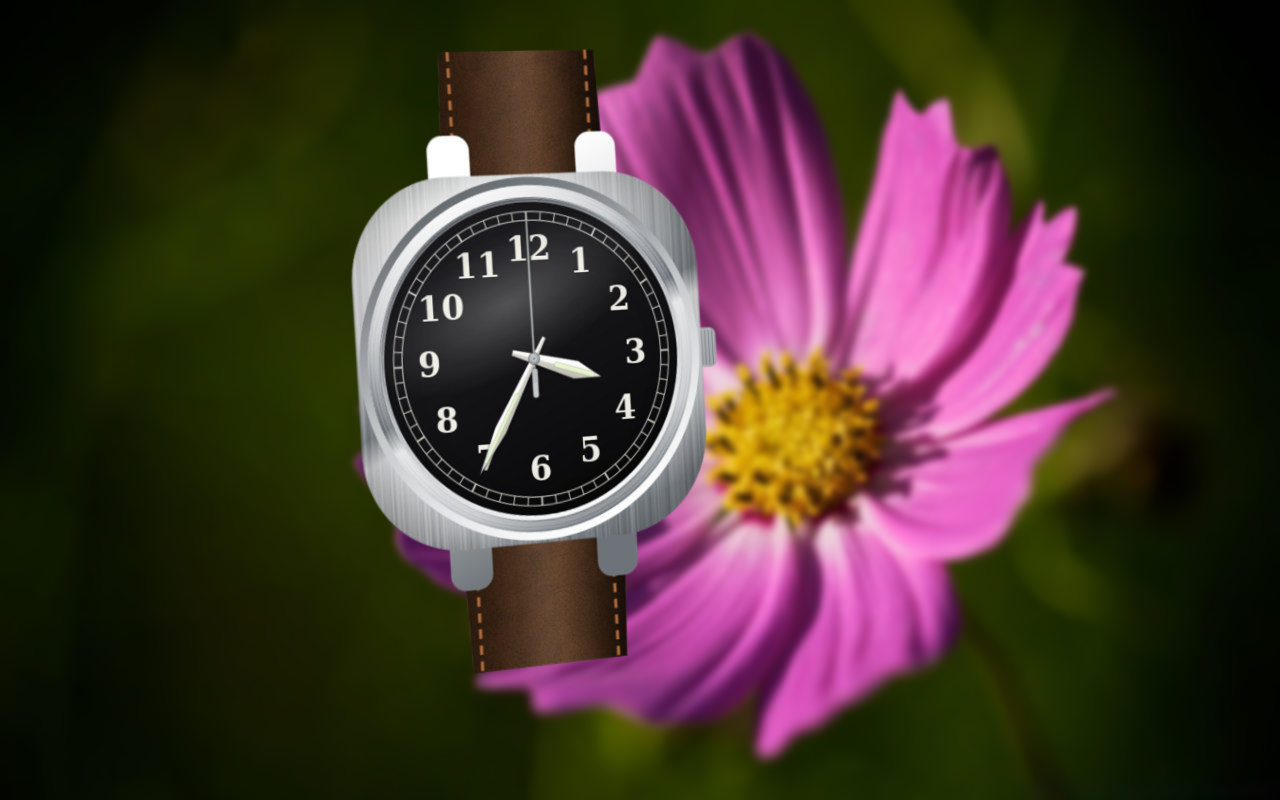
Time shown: {"hour": 3, "minute": 35, "second": 0}
